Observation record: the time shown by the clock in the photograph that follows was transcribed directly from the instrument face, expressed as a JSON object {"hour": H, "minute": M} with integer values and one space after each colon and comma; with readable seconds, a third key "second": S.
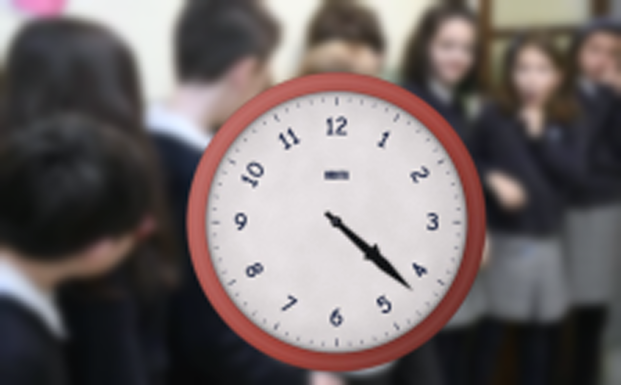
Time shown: {"hour": 4, "minute": 22}
